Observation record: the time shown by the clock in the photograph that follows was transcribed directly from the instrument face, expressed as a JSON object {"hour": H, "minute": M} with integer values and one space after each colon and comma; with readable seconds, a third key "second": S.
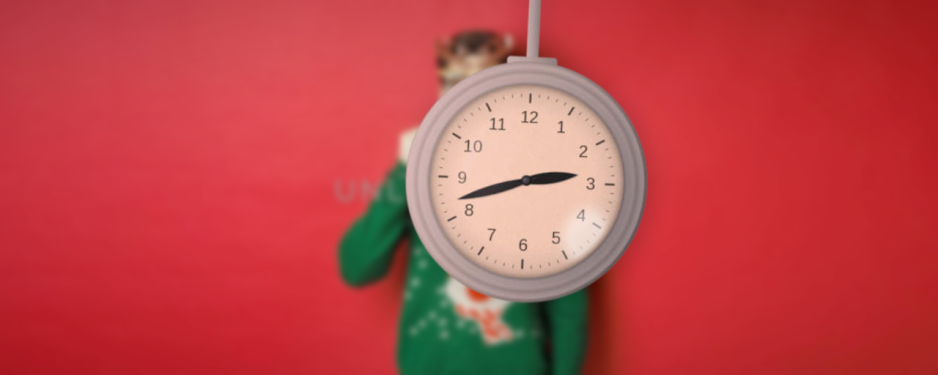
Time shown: {"hour": 2, "minute": 42}
